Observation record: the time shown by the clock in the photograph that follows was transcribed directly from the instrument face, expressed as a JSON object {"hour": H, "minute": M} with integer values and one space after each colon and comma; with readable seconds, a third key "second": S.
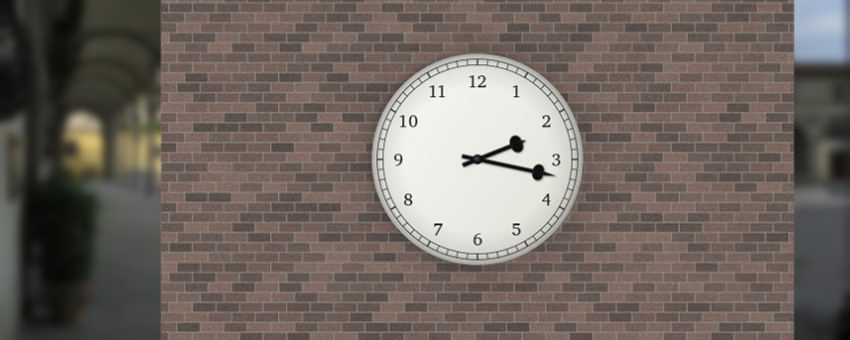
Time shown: {"hour": 2, "minute": 17}
